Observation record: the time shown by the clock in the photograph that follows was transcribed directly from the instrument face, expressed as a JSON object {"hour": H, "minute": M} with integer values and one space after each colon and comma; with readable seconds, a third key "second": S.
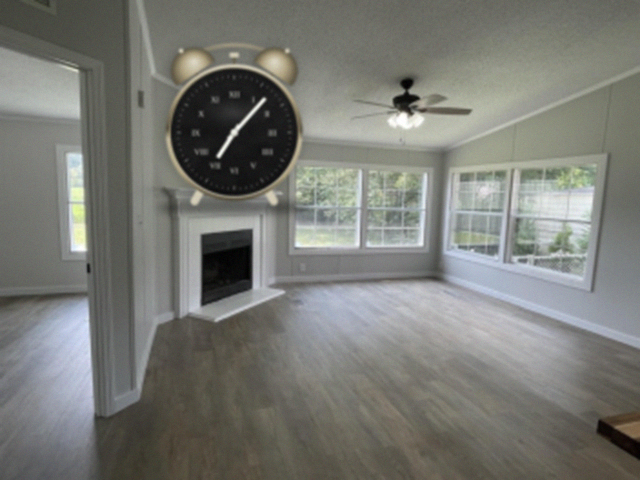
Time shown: {"hour": 7, "minute": 7}
